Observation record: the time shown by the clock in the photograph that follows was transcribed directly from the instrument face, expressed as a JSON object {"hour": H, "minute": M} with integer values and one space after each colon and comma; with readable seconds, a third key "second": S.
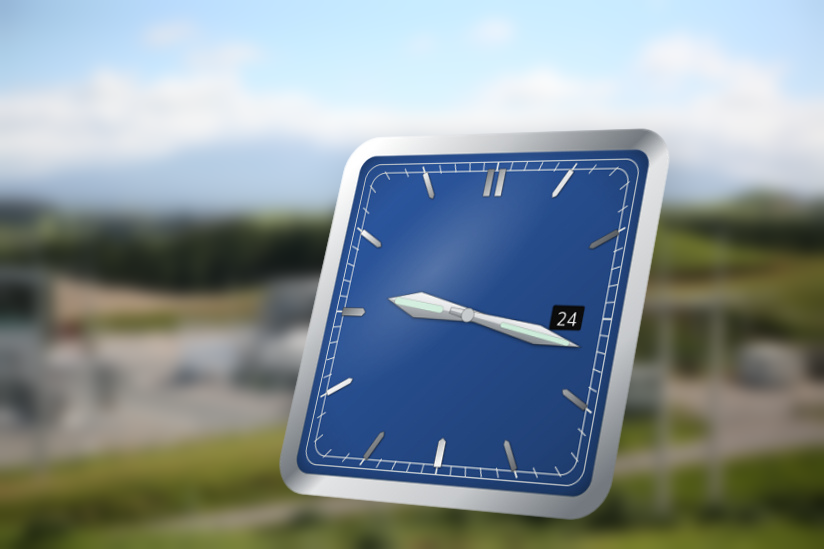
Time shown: {"hour": 9, "minute": 17}
